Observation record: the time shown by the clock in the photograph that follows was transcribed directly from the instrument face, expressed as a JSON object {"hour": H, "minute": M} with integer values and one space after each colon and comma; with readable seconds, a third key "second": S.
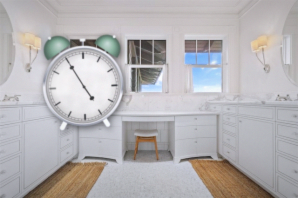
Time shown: {"hour": 4, "minute": 55}
